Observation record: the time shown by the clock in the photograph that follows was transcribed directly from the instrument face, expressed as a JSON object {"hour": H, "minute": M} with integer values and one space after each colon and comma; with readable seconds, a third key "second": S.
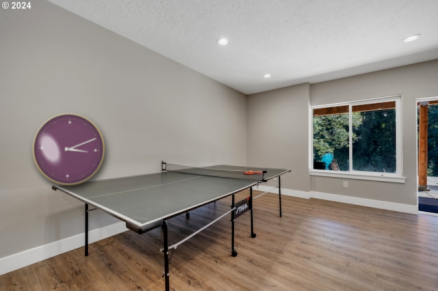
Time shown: {"hour": 3, "minute": 11}
